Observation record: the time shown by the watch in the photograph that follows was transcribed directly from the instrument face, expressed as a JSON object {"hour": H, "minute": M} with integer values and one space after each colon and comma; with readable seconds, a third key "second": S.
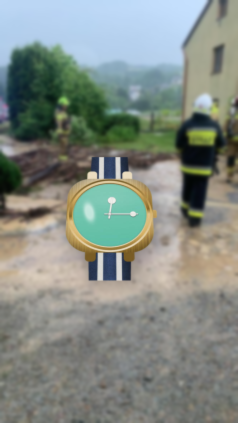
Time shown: {"hour": 12, "minute": 15}
